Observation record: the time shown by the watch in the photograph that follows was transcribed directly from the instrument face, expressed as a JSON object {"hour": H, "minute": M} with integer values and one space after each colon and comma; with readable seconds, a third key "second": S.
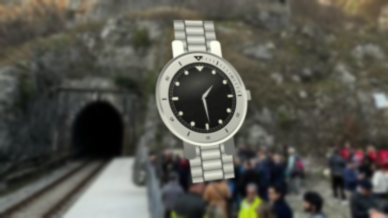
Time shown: {"hour": 1, "minute": 29}
